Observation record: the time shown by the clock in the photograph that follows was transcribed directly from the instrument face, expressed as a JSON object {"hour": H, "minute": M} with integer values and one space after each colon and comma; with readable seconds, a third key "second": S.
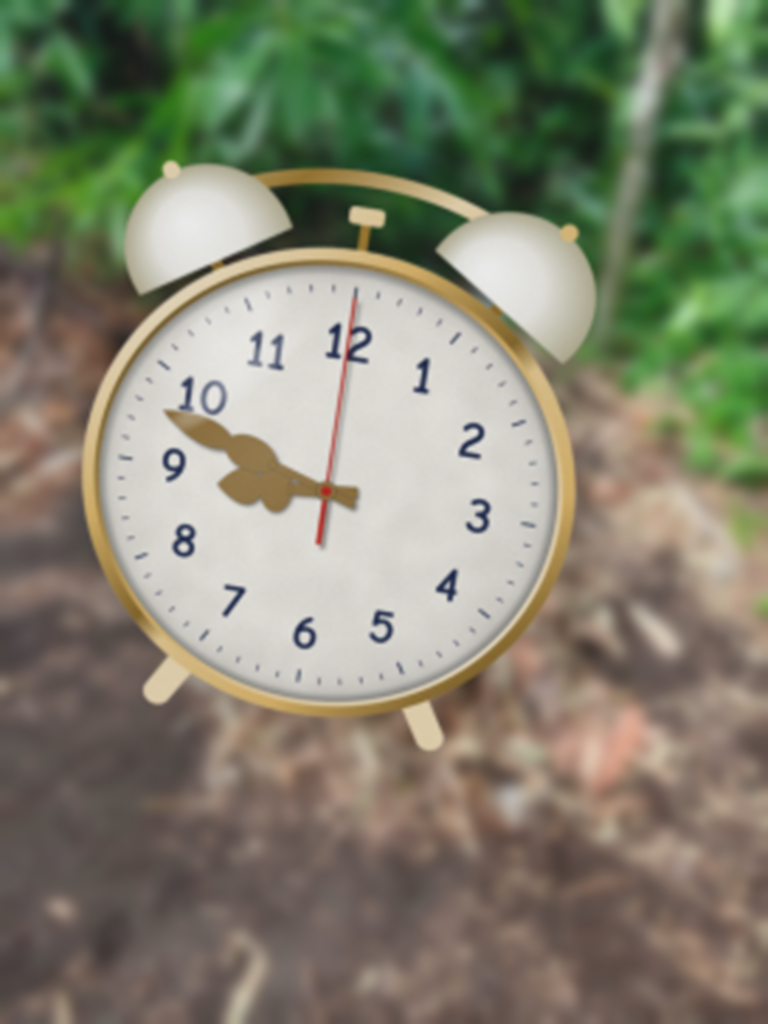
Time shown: {"hour": 8, "minute": 48, "second": 0}
